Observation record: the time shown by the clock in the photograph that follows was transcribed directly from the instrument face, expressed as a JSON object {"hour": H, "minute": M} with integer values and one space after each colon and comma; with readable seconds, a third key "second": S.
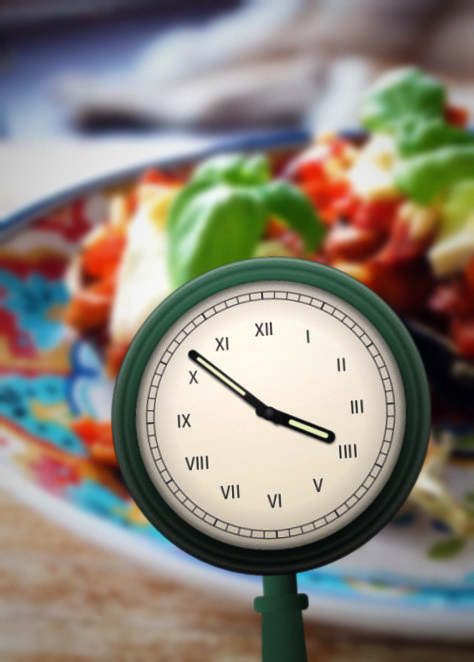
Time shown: {"hour": 3, "minute": 52}
